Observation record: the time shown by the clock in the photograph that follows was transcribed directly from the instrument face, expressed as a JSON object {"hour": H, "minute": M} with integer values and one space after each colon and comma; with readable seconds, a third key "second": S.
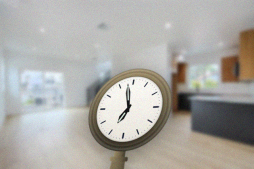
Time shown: {"hour": 6, "minute": 58}
